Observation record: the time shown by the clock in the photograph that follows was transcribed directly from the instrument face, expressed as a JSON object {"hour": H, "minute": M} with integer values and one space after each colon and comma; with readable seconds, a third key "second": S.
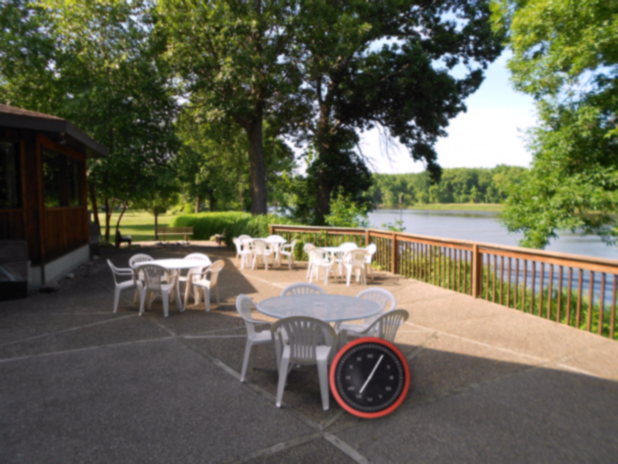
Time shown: {"hour": 7, "minute": 5}
